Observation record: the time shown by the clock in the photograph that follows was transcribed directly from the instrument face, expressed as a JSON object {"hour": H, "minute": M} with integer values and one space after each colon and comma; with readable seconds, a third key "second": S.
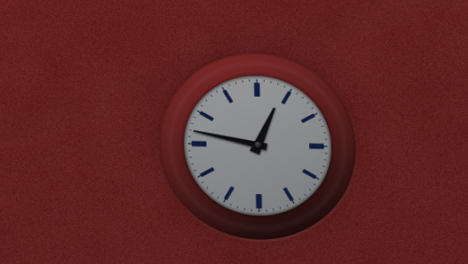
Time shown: {"hour": 12, "minute": 47}
